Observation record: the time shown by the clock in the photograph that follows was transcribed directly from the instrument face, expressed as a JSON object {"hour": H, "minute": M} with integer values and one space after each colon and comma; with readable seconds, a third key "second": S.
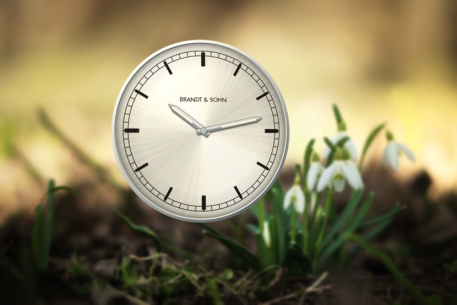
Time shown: {"hour": 10, "minute": 13}
